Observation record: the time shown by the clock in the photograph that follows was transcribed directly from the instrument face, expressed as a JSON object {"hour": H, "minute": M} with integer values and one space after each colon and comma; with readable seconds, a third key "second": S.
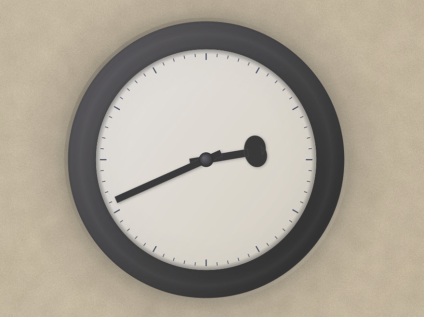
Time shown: {"hour": 2, "minute": 41}
